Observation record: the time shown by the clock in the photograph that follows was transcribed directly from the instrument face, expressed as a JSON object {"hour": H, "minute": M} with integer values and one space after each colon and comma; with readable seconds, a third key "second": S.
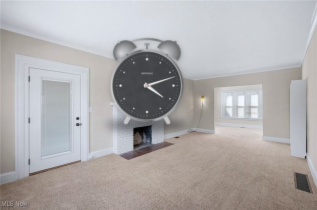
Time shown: {"hour": 4, "minute": 12}
